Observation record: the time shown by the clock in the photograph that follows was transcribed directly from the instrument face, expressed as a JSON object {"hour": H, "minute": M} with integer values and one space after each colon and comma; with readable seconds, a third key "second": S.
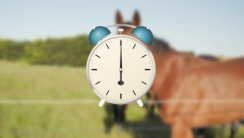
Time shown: {"hour": 6, "minute": 0}
